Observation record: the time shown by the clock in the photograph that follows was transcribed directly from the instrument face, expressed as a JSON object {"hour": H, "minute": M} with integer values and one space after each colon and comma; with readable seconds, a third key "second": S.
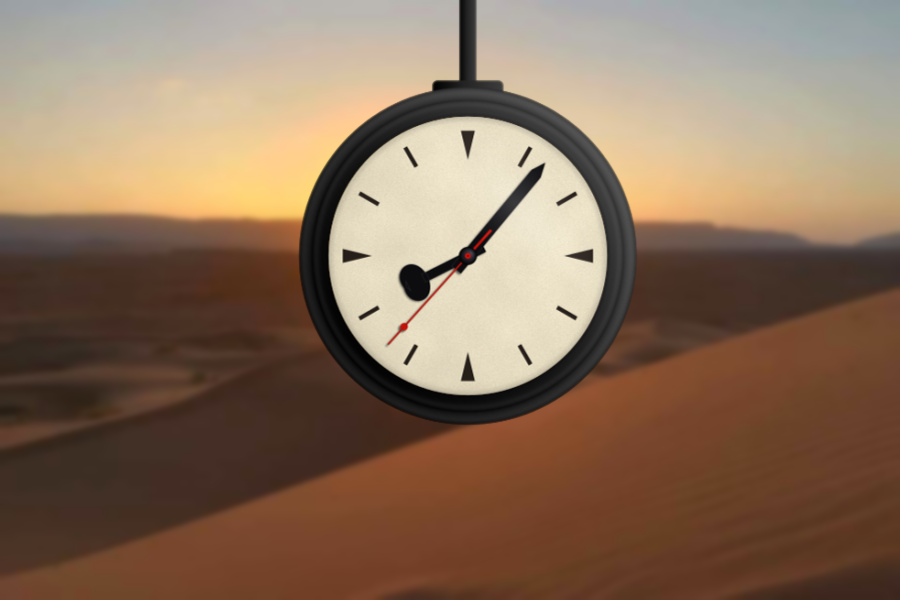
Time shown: {"hour": 8, "minute": 6, "second": 37}
